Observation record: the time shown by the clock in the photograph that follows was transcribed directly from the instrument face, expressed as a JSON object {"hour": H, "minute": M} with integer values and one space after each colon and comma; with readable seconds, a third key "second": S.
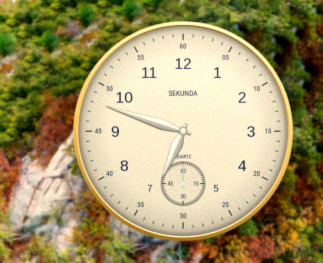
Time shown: {"hour": 6, "minute": 48}
